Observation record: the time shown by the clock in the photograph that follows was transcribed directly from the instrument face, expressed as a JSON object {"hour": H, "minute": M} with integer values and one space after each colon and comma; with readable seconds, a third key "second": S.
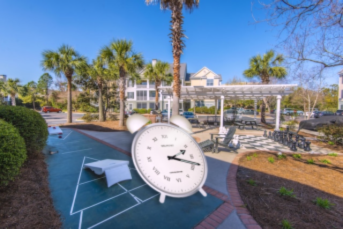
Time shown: {"hour": 2, "minute": 18}
